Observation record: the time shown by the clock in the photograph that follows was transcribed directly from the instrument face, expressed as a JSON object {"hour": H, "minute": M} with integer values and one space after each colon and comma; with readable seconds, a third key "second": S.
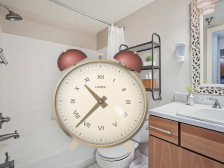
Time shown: {"hour": 10, "minute": 37}
